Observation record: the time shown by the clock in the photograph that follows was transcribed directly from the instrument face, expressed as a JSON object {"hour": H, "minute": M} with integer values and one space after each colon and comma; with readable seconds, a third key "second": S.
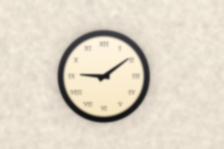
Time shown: {"hour": 9, "minute": 9}
